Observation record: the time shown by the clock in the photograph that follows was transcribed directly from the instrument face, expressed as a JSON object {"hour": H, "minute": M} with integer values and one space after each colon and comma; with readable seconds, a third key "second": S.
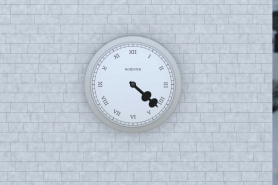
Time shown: {"hour": 4, "minute": 22}
